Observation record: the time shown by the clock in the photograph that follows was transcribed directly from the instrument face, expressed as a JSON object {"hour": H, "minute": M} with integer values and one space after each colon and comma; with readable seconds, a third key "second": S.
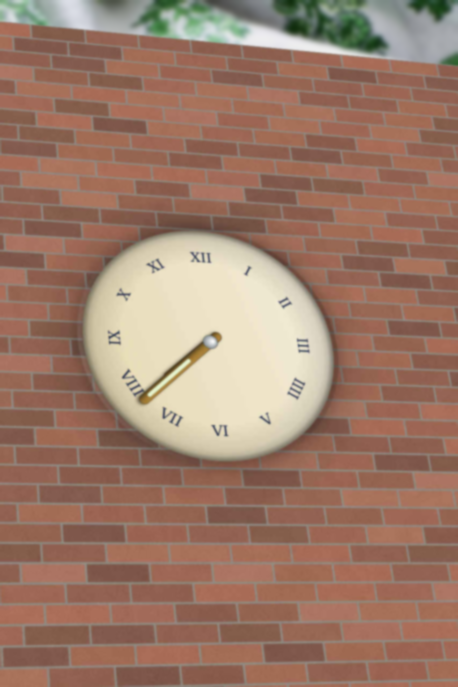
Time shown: {"hour": 7, "minute": 38}
